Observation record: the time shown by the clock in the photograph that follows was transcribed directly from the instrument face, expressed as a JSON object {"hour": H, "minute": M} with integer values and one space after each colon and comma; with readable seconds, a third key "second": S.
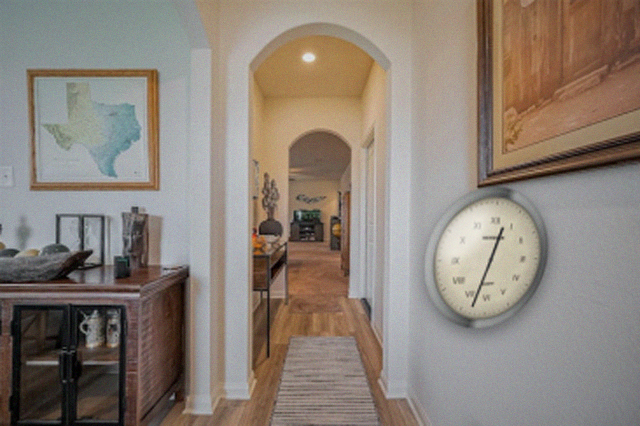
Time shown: {"hour": 12, "minute": 33}
